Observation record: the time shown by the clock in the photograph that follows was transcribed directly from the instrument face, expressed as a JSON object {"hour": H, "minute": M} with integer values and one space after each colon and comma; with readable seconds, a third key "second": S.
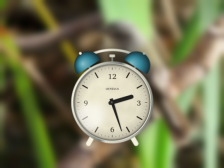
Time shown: {"hour": 2, "minute": 27}
